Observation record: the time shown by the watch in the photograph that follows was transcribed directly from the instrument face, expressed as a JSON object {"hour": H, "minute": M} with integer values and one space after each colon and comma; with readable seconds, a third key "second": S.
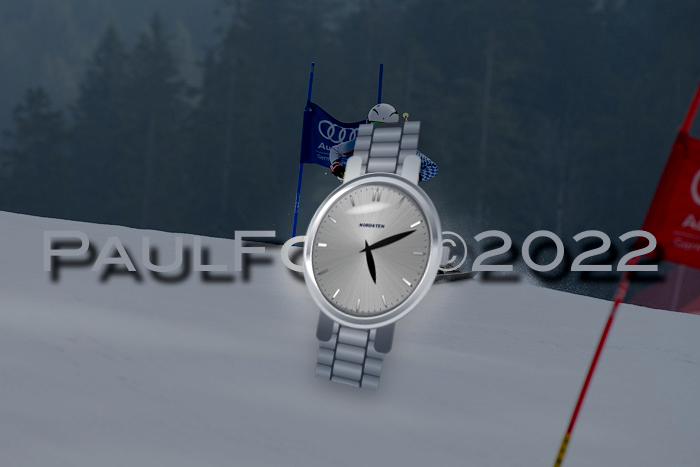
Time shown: {"hour": 5, "minute": 11}
